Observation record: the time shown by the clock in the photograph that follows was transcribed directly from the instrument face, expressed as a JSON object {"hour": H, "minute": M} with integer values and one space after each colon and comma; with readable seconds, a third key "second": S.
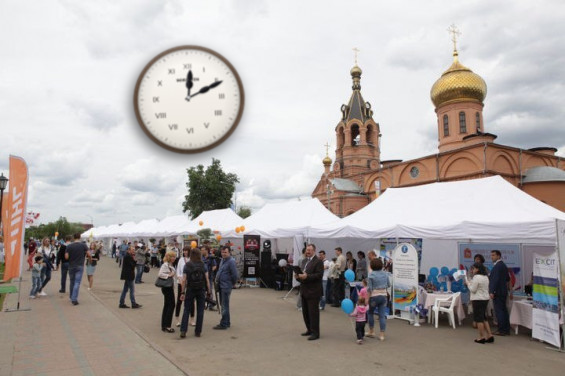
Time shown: {"hour": 12, "minute": 11}
